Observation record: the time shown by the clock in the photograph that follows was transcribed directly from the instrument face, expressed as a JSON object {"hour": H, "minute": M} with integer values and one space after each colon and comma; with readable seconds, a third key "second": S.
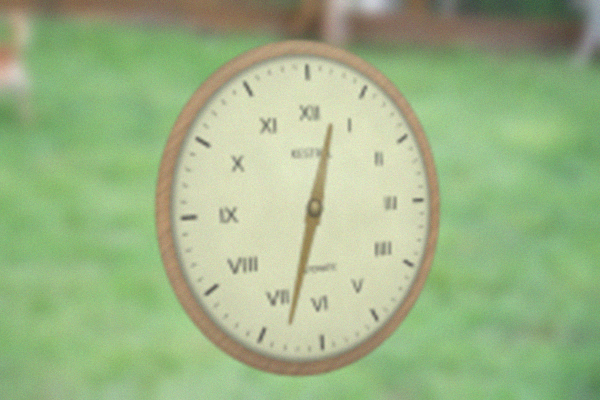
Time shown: {"hour": 12, "minute": 33}
